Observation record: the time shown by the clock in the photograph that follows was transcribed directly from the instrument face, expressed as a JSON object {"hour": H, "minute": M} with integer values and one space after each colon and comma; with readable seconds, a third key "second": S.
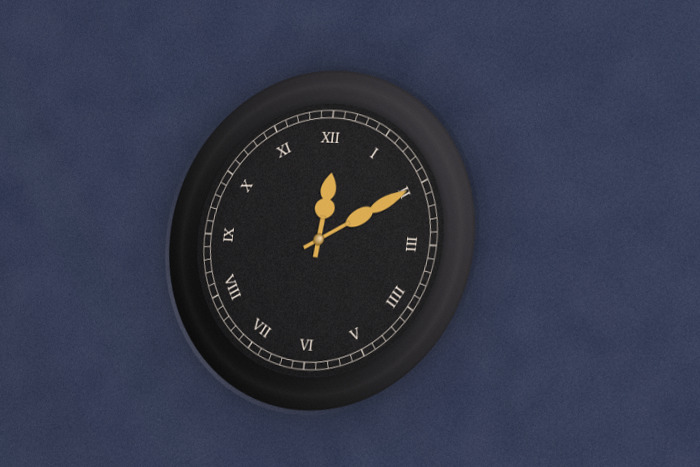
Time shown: {"hour": 12, "minute": 10}
